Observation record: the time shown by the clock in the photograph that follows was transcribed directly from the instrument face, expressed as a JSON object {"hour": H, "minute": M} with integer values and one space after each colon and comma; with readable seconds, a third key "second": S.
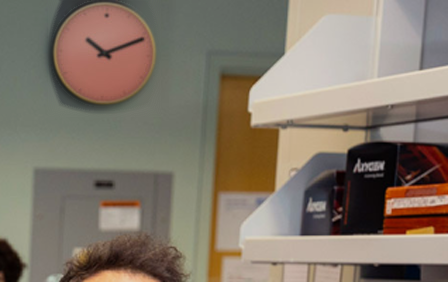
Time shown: {"hour": 10, "minute": 11}
